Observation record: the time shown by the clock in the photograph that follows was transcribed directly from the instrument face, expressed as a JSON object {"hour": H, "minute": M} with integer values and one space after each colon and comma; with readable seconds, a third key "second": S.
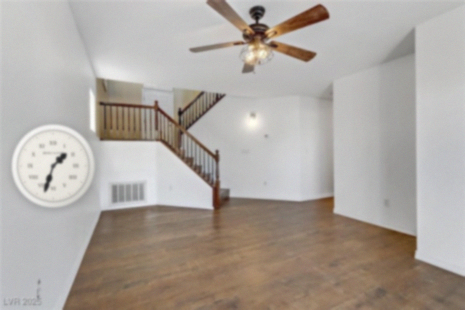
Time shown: {"hour": 1, "minute": 33}
